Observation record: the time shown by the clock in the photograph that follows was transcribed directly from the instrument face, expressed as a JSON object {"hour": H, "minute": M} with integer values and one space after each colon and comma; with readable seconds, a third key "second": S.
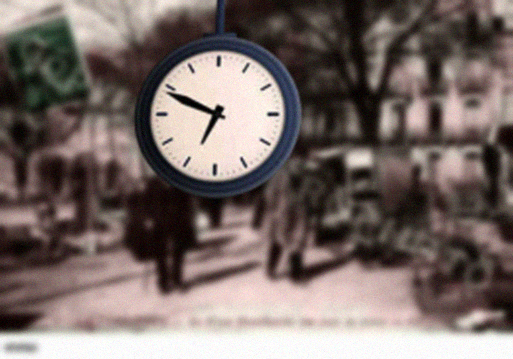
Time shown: {"hour": 6, "minute": 49}
